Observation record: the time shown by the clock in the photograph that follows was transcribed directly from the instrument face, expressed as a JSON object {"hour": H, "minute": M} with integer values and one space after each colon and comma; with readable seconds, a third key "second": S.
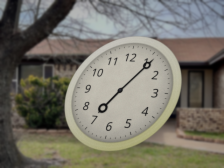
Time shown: {"hour": 7, "minute": 6}
